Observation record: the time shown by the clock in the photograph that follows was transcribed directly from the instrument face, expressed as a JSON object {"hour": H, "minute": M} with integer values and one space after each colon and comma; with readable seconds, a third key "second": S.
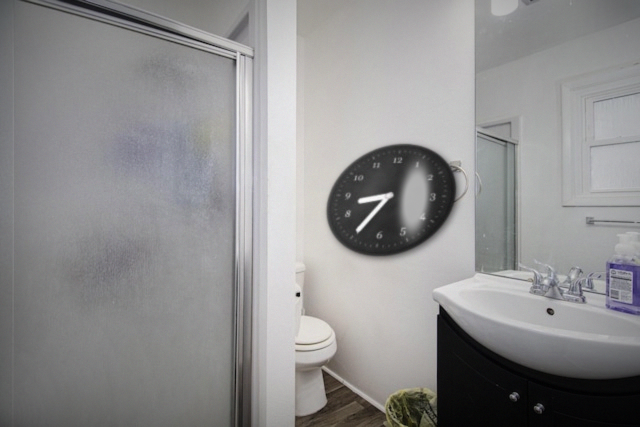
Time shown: {"hour": 8, "minute": 35}
